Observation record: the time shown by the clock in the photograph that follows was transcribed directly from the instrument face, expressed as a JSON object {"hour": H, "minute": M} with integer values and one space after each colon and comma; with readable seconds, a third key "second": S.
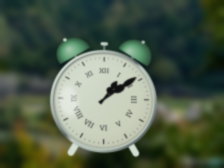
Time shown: {"hour": 1, "minute": 9}
